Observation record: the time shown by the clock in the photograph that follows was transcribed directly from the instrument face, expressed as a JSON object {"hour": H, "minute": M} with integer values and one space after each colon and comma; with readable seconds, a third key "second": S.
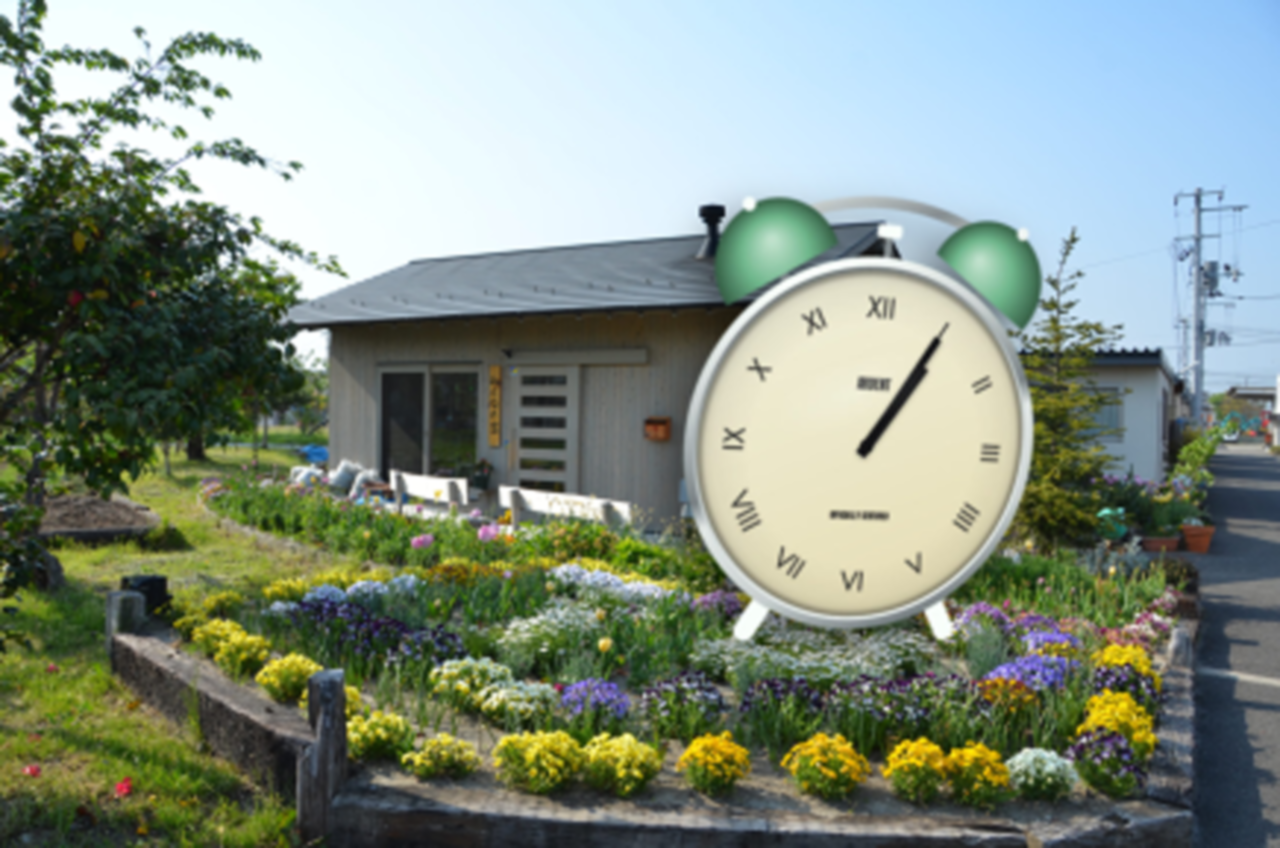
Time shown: {"hour": 1, "minute": 5}
